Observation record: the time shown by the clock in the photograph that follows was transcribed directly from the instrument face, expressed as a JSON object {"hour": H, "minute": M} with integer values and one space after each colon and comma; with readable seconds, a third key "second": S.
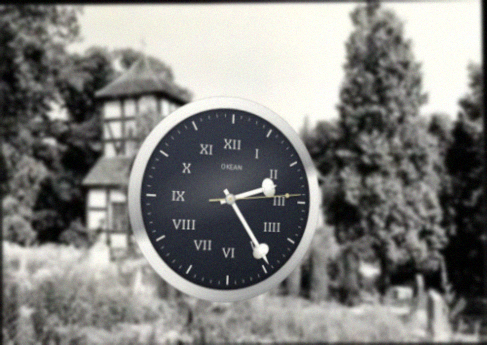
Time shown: {"hour": 2, "minute": 24, "second": 14}
